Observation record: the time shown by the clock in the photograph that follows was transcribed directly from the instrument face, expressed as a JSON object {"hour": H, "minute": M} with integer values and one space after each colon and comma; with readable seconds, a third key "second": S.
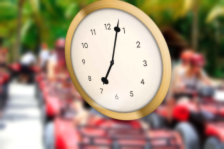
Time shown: {"hour": 7, "minute": 3}
